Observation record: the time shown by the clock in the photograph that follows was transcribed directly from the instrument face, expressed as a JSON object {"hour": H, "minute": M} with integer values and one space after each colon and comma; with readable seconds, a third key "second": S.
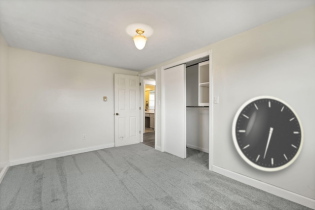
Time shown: {"hour": 6, "minute": 33}
